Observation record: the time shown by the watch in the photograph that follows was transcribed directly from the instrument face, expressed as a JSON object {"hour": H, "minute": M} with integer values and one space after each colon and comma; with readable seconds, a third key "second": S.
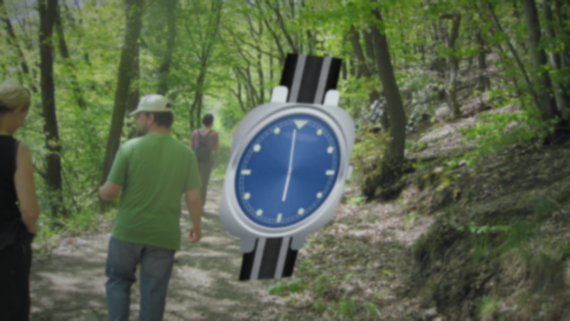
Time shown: {"hour": 5, "minute": 59}
